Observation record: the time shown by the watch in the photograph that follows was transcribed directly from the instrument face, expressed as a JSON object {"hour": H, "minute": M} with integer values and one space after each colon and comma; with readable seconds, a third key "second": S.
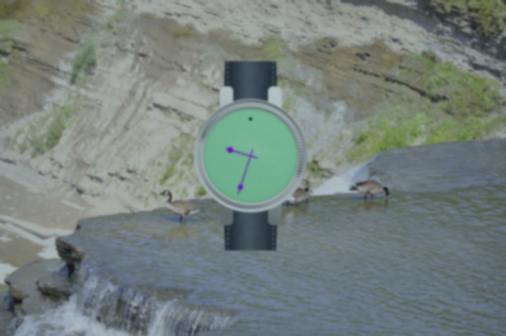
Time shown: {"hour": 9, "minute": 33}
